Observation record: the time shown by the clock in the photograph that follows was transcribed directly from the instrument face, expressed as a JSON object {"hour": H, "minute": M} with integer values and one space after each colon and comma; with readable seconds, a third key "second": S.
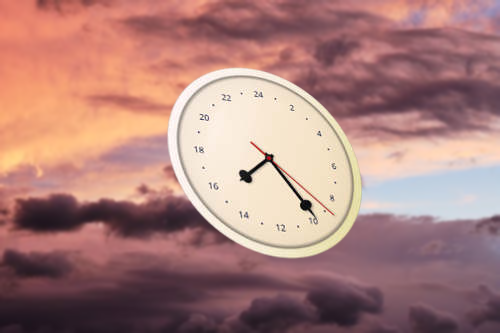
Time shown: {"hour": 15, "minute": 24, "second": 22}
